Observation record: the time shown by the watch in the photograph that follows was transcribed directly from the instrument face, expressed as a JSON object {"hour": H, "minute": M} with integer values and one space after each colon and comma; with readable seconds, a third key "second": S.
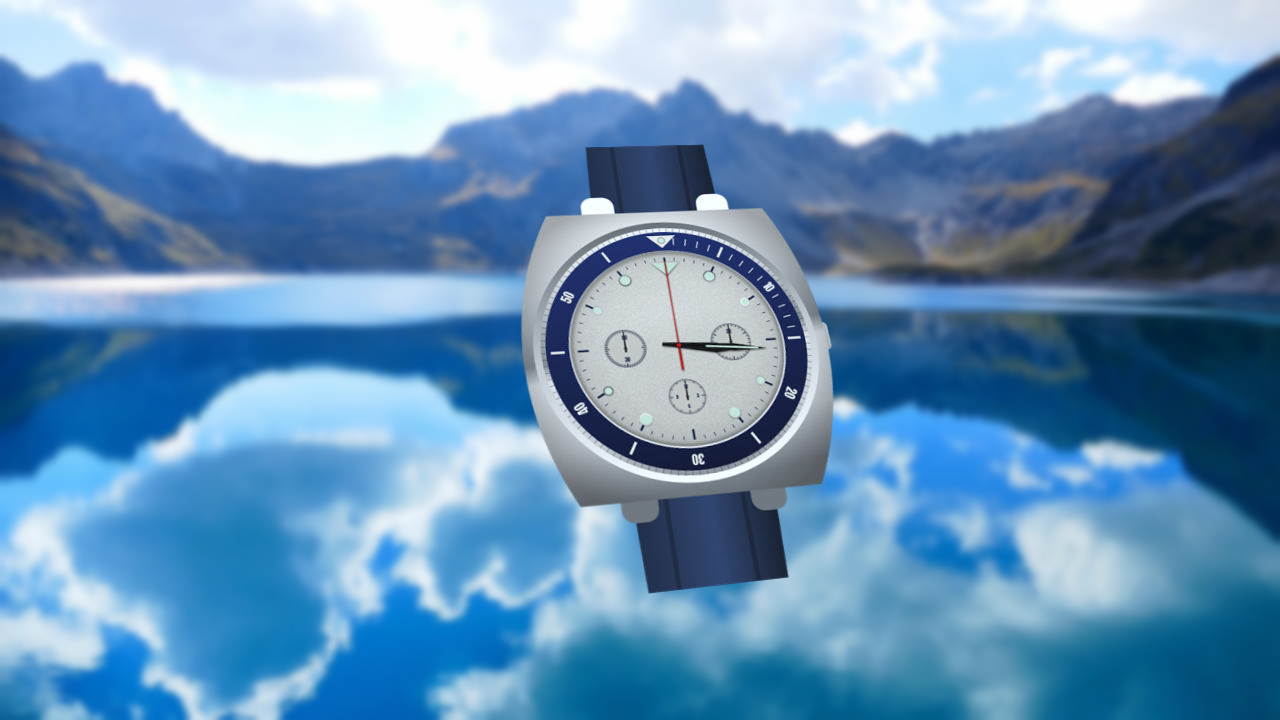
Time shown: {"hour": 3, "minute": 16}
